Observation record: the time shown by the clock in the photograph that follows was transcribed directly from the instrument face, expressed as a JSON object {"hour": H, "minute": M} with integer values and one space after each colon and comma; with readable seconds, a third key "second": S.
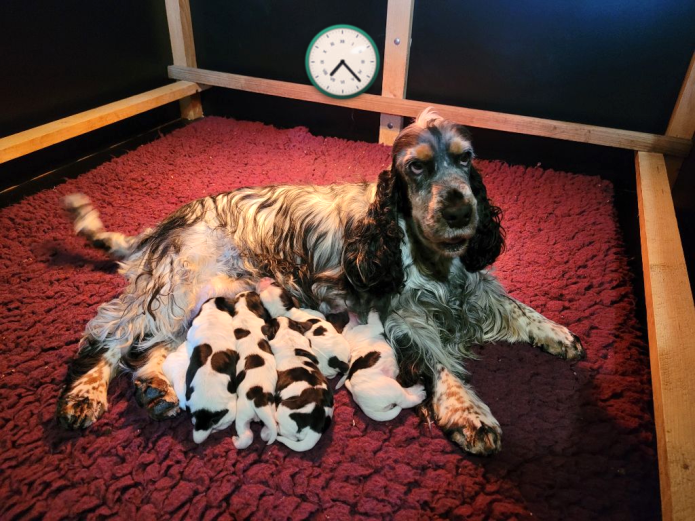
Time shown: {"hour": 7, "minute": 23}
